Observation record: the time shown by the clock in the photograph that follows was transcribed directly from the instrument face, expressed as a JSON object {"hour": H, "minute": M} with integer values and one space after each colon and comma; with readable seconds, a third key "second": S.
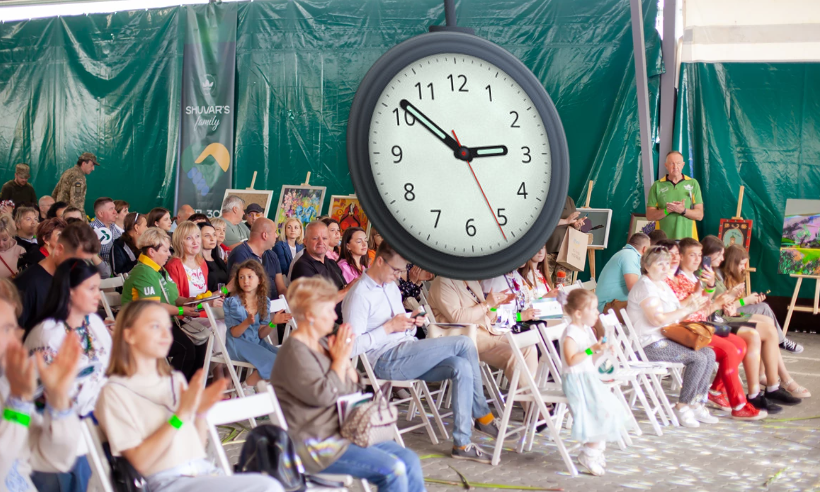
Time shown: {"hour": 2, "minute": 51, "second": 26}
